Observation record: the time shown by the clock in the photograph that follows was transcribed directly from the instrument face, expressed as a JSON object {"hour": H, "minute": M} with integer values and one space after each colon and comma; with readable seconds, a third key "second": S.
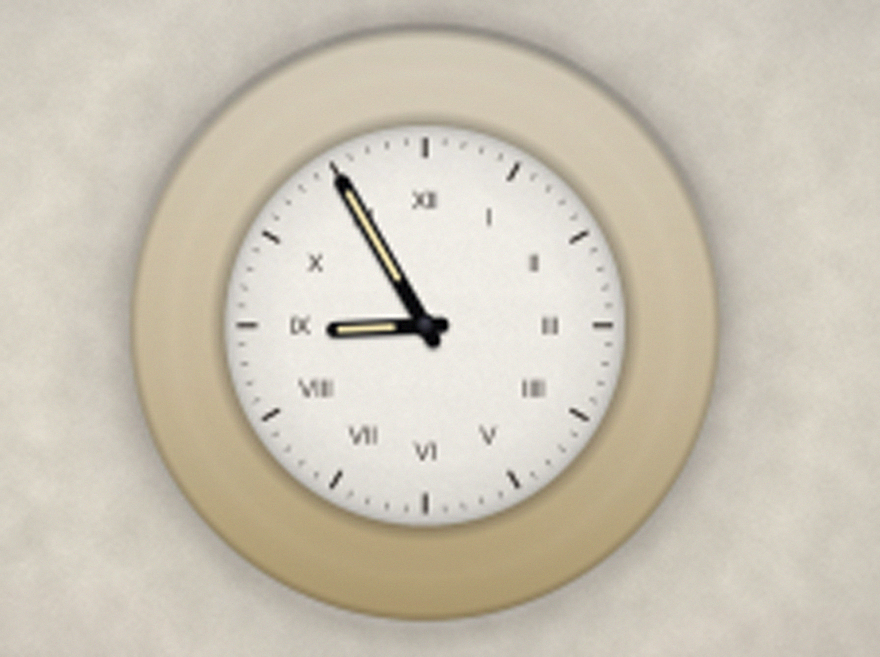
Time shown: {"hour": 8, "minute": 55}
